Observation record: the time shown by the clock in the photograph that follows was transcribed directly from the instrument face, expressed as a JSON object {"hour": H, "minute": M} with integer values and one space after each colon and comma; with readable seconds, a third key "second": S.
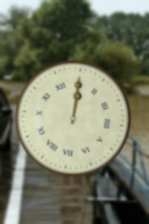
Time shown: {"hour": 1, "minute": 5}
